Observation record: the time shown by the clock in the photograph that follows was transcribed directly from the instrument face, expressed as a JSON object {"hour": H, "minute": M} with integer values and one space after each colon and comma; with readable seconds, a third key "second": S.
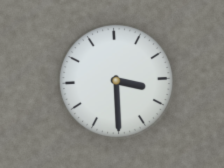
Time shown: {"hour": 3, "minute": 30}
